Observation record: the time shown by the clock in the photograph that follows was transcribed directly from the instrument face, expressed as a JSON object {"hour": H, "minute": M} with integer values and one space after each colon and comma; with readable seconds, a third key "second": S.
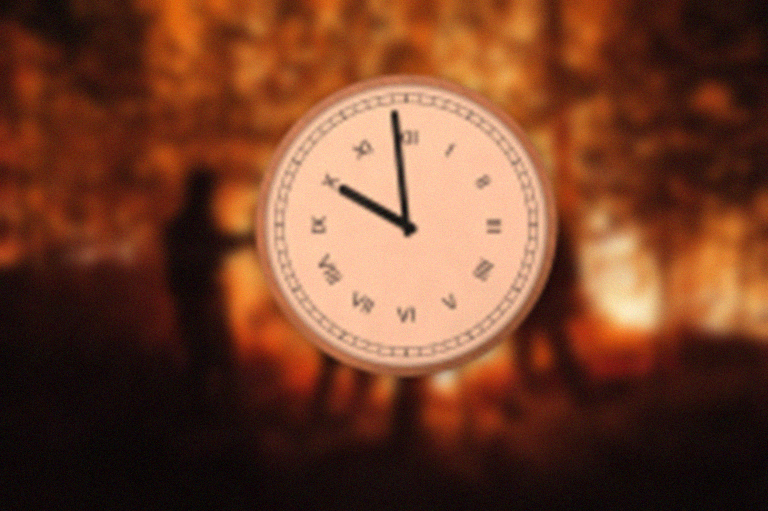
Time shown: {"hour": 9, "minute": 59}
